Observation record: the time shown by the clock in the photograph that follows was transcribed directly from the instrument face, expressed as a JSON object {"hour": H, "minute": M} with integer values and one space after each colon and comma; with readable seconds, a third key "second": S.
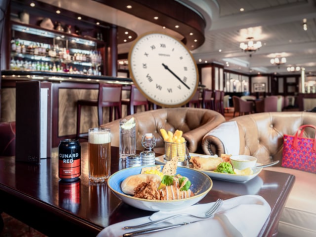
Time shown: {"hour": 4, "minute": 22}
